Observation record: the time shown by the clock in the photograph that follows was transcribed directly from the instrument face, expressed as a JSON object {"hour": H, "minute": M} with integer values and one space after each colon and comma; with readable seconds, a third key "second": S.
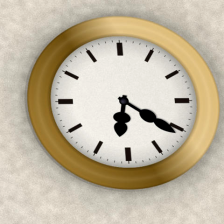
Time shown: {"hour": 6, "minute": 21}
